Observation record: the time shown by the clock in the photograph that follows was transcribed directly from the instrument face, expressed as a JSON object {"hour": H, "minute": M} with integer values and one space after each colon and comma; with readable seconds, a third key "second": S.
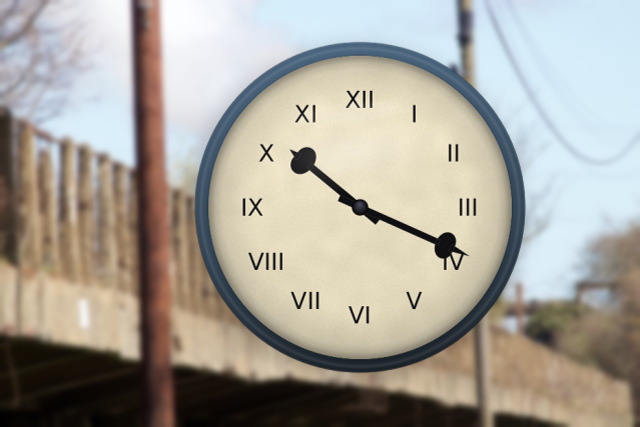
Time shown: {"hour": 10, "minute": 19}
